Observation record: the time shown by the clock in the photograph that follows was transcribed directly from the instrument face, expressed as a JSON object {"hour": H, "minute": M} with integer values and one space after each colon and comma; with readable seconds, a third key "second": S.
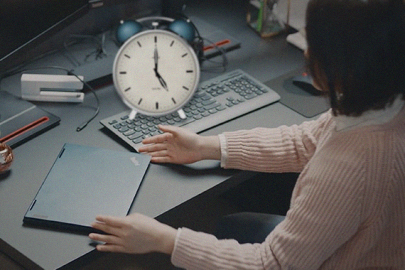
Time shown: {"hour": 5, "minute": 0}
